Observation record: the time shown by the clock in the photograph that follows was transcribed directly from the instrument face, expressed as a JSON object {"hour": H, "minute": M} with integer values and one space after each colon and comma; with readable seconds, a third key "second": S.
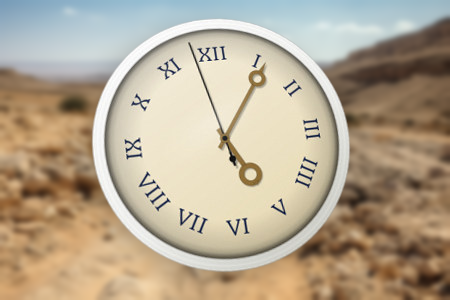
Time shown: {"hour": 5, "minute": 5, "second": 58}
